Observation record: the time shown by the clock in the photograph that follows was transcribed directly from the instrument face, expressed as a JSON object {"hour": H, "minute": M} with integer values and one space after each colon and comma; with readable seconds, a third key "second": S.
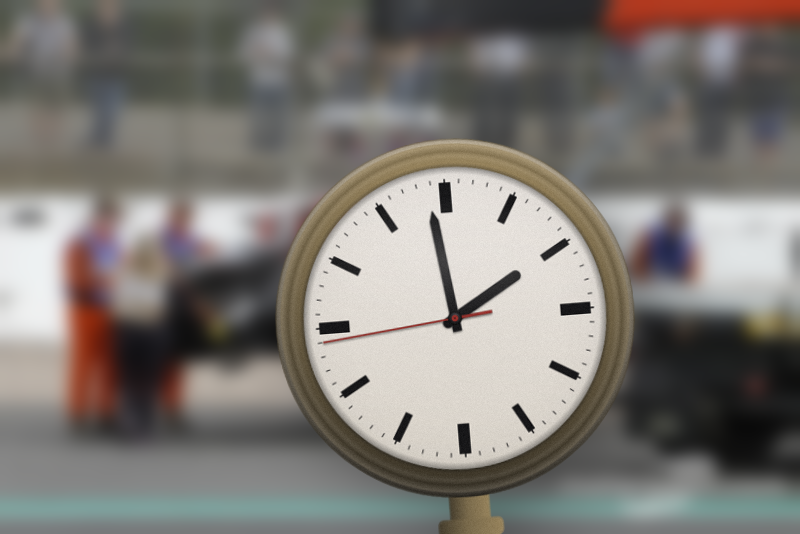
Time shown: {"hour": 1, "minute": 58, "second": 44}
